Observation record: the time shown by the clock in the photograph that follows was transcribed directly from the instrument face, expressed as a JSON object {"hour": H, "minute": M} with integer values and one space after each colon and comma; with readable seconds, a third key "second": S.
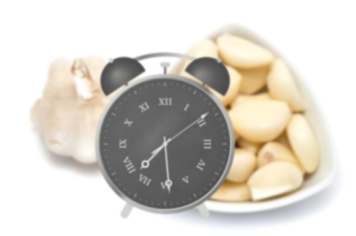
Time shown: {"hour": 7, "minute": 29, "second": 9}
